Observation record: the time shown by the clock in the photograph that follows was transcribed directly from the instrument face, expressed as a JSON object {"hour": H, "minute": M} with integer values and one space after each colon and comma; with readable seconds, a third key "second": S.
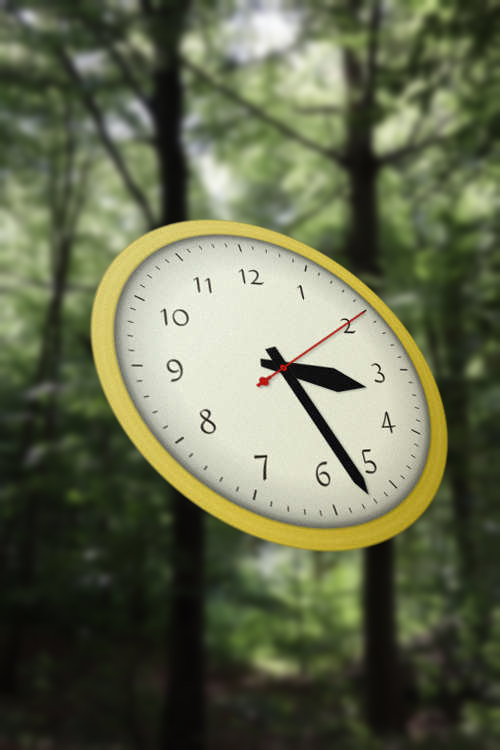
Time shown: {"hour": 3, "minute": 27, "second": 10}
